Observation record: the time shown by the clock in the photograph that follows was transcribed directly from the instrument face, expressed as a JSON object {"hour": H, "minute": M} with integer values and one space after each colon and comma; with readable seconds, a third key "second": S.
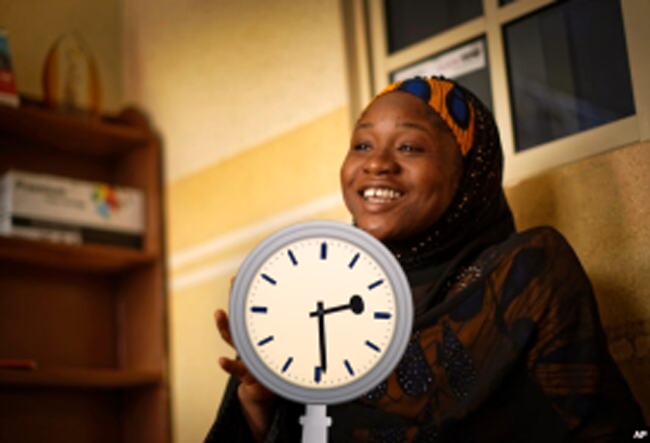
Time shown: {"hour": 2, "minute": 29}
